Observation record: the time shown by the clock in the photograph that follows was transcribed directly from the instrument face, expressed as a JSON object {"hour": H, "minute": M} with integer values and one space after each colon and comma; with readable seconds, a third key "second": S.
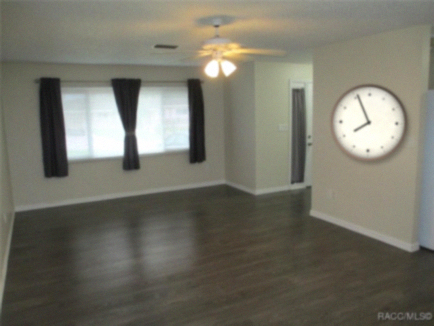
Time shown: {"hour": 7, "minute": 56}
